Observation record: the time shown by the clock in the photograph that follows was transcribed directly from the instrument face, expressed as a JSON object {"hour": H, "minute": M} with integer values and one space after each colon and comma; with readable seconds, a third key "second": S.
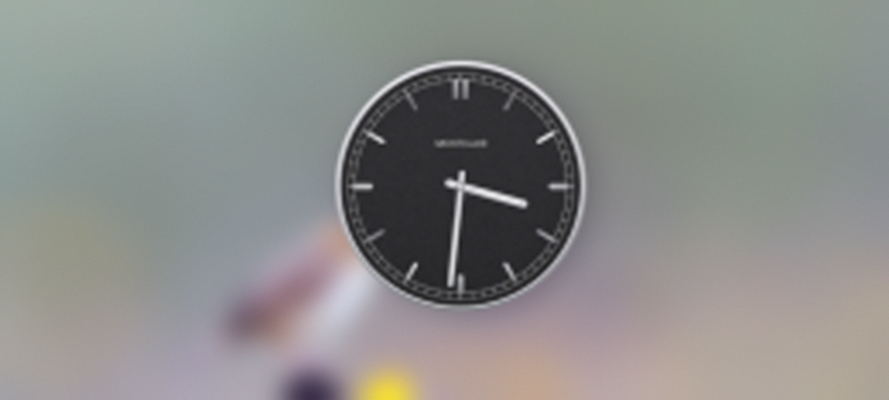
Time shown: {"hour": 3, "minute": 31}
